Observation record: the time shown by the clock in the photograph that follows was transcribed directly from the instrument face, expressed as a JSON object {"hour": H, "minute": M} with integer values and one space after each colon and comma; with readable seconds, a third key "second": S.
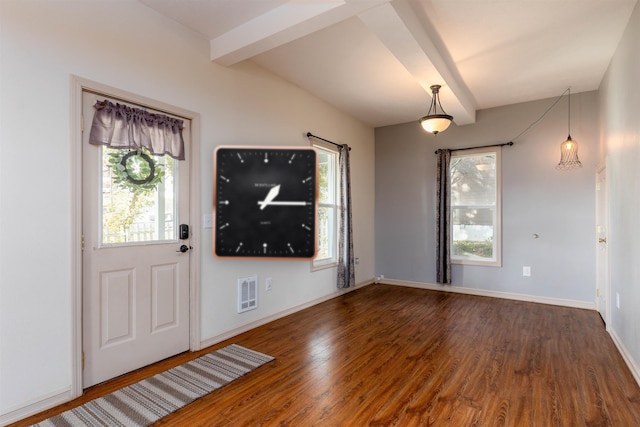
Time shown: {"hour": 1, "minute": 15}
